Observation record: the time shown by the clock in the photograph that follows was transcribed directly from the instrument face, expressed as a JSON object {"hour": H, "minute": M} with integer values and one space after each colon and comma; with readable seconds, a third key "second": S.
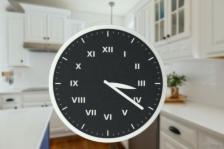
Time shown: {"hour": 3, "minute": 21}
